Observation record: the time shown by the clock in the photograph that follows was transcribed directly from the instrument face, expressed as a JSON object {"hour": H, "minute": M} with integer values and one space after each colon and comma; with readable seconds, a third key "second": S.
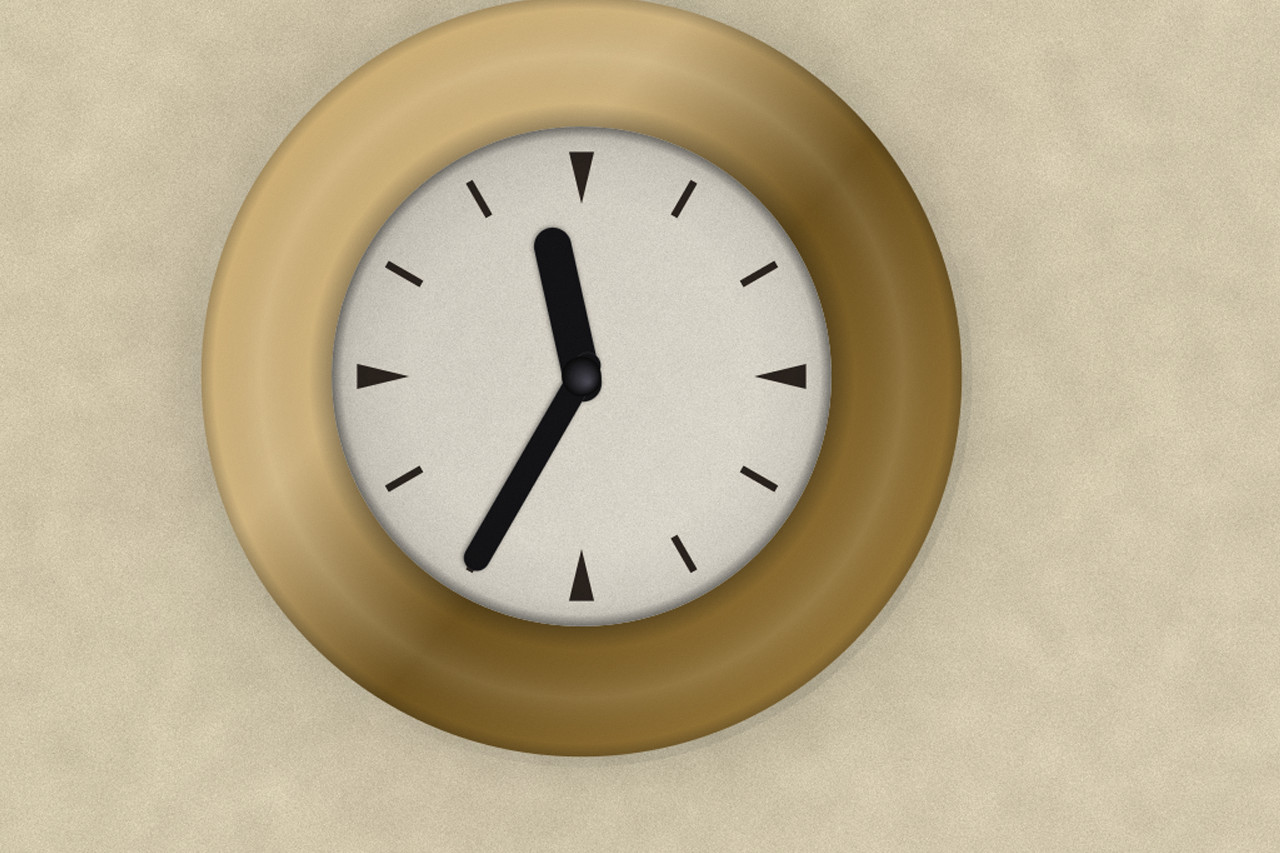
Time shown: {"hour": 11, "minute": 35}
